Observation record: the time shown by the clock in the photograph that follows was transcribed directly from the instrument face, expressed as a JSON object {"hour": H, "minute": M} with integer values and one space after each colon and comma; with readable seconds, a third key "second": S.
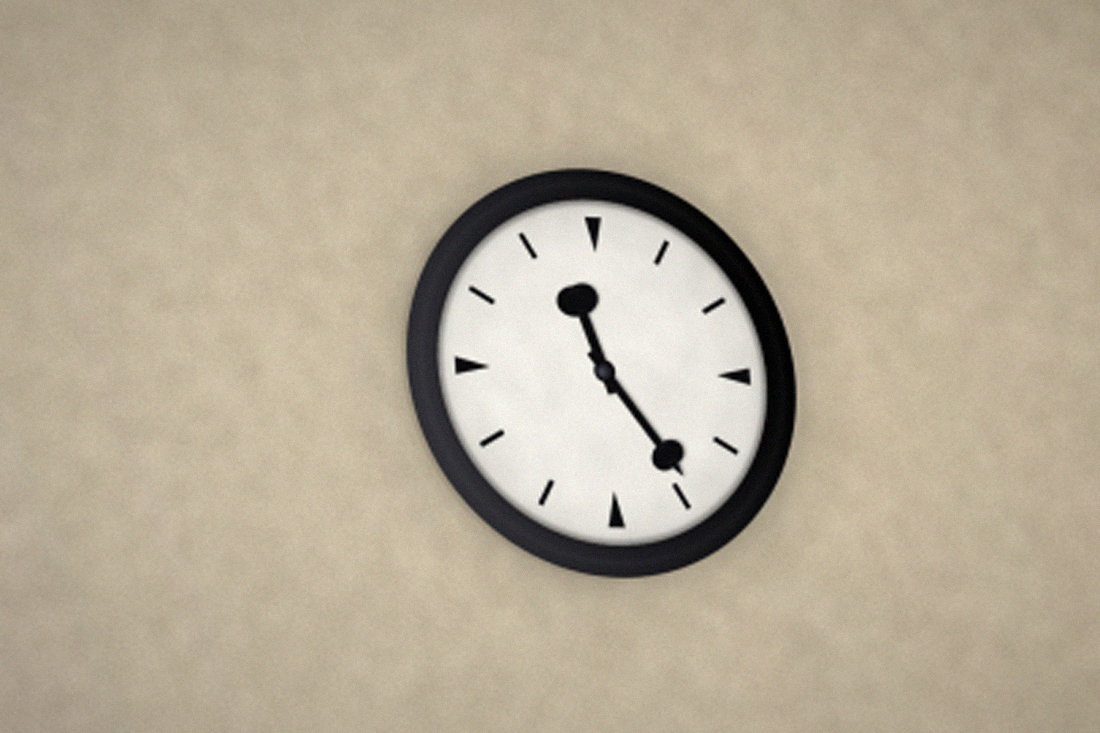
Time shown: {"hour": 11, "minute": 24}
